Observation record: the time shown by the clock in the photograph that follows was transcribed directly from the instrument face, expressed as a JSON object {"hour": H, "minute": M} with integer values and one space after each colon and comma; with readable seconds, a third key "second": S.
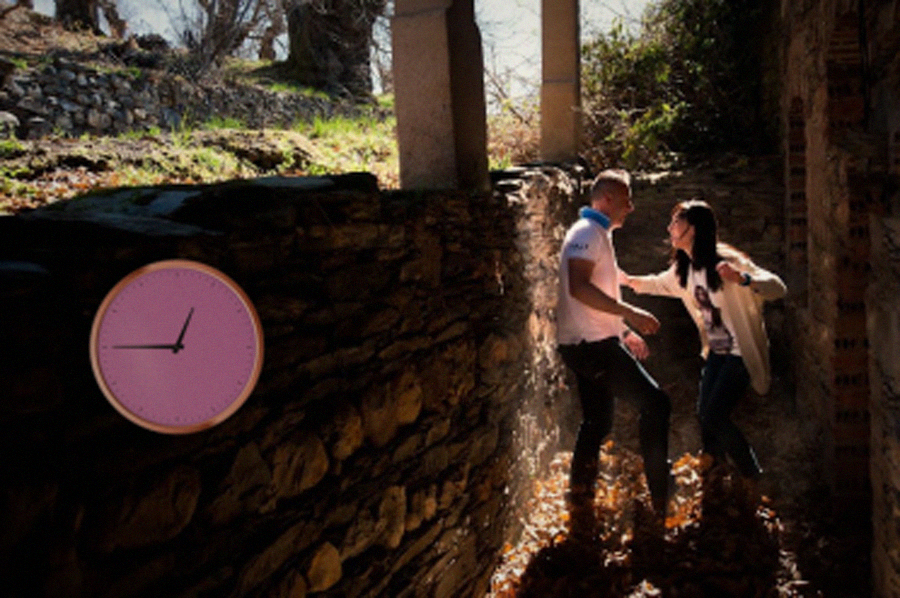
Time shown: {"hour": 12, "minute": 45}
